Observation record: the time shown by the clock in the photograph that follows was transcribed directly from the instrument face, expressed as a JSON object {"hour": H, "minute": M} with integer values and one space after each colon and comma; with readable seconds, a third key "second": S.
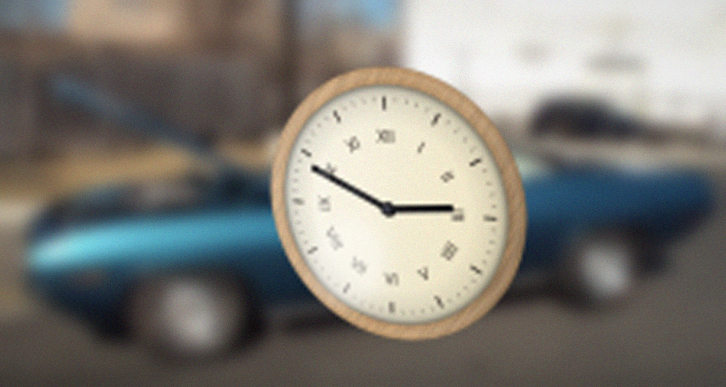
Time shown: {"hour": 2, "minute": 49}
